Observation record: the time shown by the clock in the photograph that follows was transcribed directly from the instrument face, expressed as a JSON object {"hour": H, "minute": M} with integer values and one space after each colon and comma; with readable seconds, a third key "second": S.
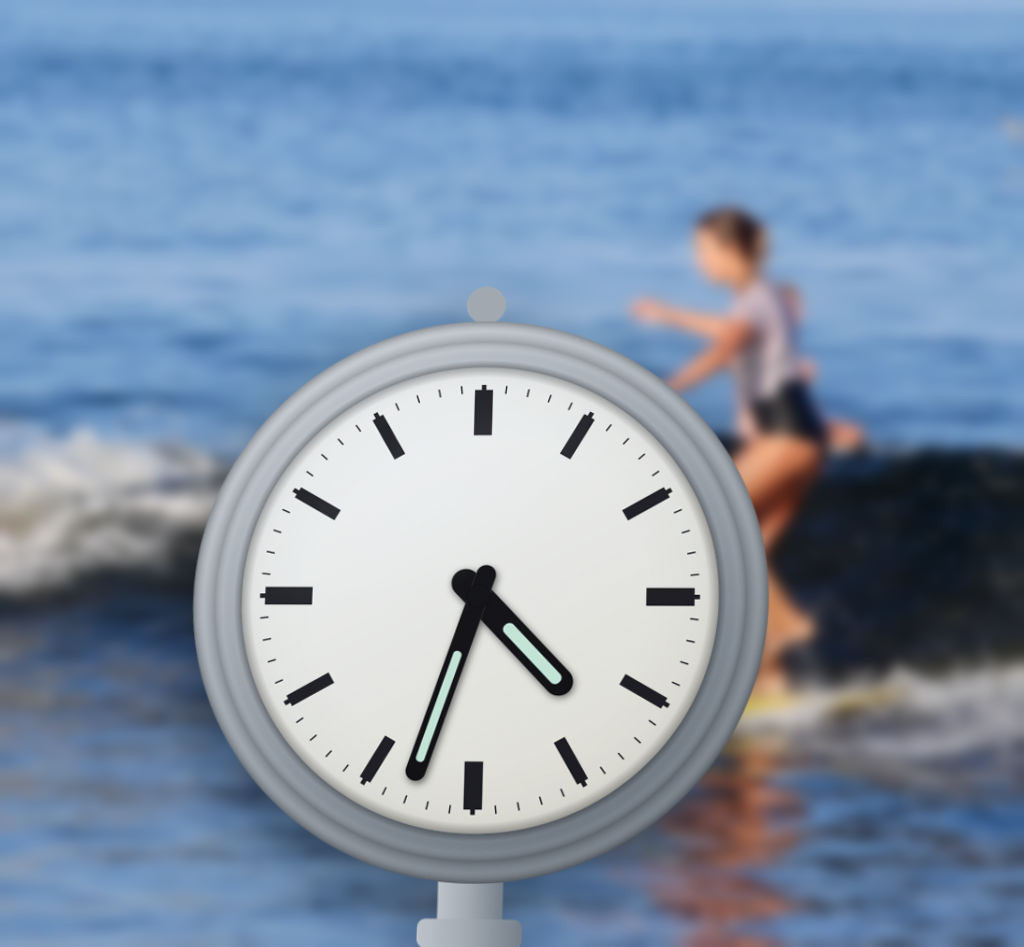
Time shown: {"hour": 4, "minute": 33}
